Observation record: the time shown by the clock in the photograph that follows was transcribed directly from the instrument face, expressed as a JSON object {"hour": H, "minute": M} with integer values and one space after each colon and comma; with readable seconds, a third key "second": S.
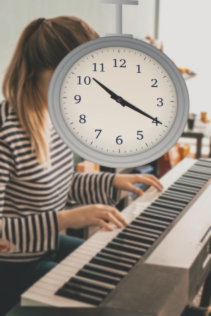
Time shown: {"hour": 10, "minute": 20}
